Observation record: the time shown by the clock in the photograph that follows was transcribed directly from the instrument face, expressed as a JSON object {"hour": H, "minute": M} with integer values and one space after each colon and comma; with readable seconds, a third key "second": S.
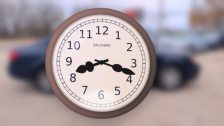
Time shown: {"hour": 8, "minute": 18}
